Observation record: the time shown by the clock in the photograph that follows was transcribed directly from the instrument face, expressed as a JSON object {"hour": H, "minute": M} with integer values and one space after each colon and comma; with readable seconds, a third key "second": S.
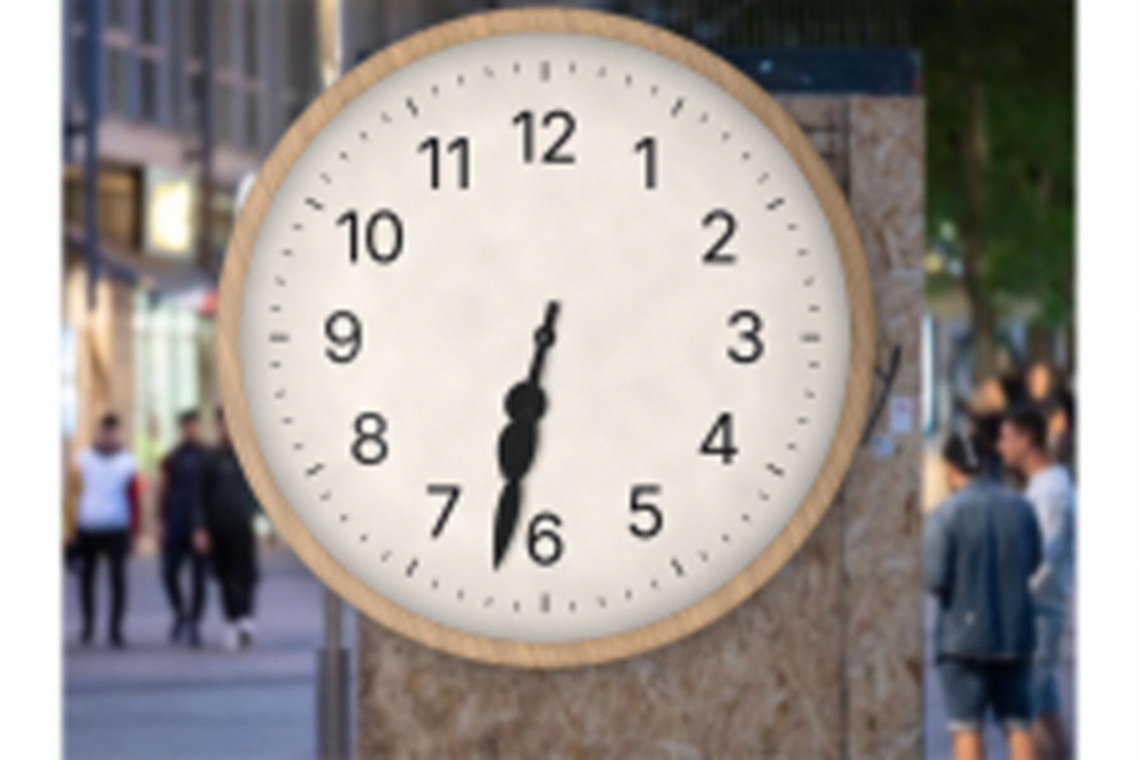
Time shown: {"hour": 6, "minute": 32}
